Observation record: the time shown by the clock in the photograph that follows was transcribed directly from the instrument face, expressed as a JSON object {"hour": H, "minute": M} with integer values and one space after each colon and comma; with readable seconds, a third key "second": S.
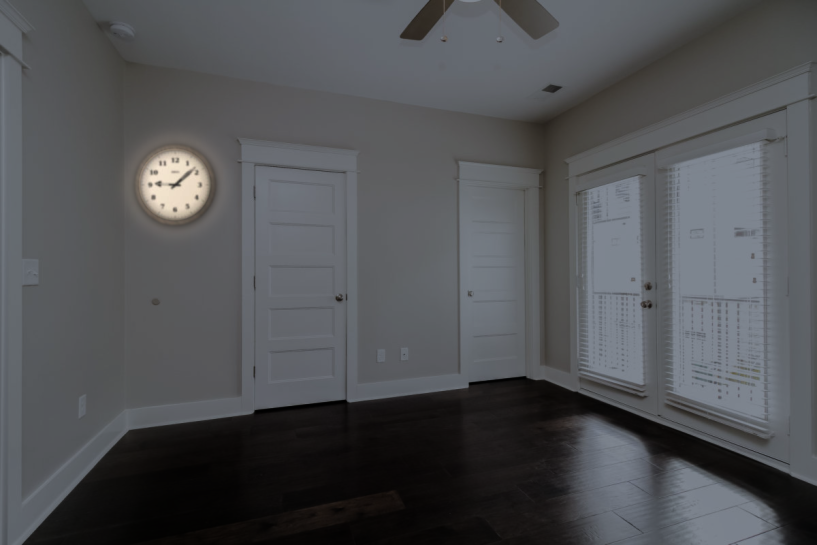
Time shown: {"hour": 9, "minute": 8}
